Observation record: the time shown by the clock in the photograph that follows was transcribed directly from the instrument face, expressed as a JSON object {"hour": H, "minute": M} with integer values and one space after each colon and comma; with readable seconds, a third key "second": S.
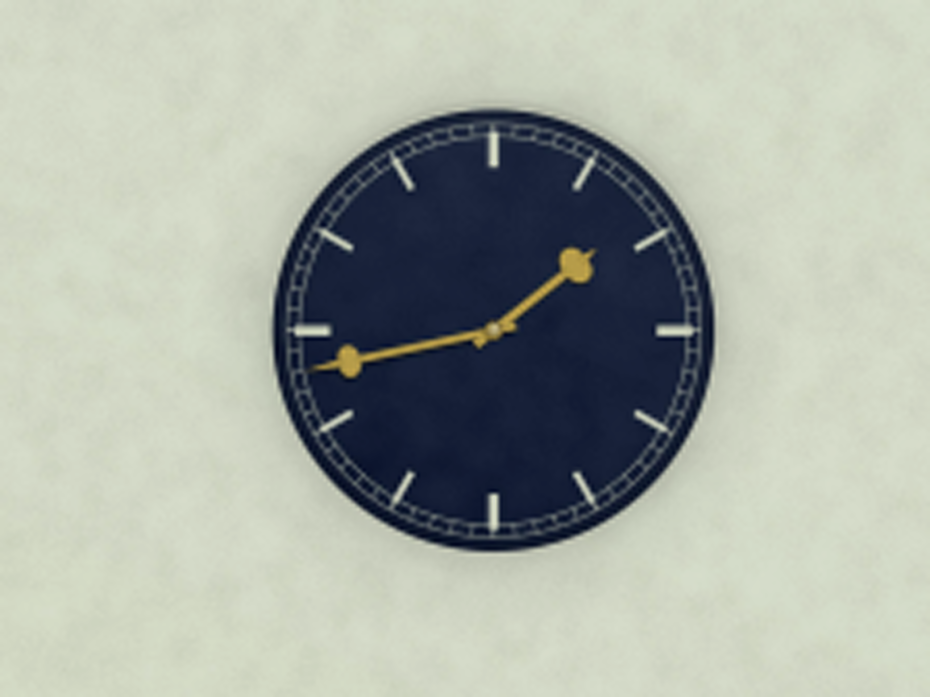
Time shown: {"hour": 1, "minute": 43}
